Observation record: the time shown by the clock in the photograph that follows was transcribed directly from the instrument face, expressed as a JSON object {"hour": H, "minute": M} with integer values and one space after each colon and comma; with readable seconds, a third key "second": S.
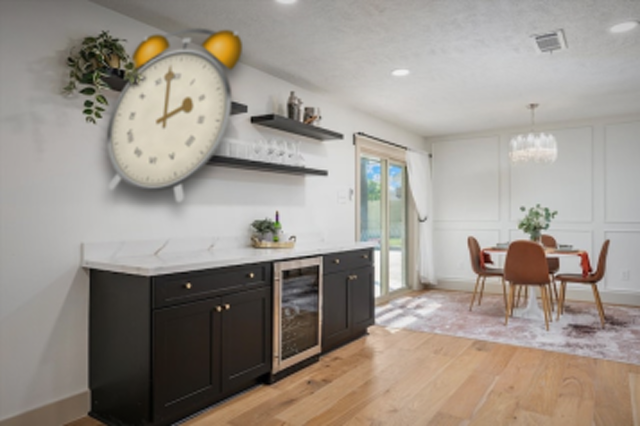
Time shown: {"hour": 1, "minute": 58}
